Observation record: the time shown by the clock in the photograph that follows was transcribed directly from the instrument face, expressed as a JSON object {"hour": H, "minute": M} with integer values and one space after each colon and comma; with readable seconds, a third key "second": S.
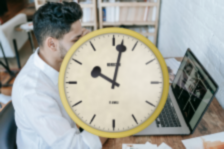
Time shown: {"hour": 10, "minute": 2}
